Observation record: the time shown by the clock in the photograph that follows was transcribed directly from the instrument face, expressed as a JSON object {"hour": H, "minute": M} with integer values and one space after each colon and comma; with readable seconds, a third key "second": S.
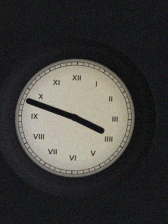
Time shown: {"hour": 3, "minute": 48}
